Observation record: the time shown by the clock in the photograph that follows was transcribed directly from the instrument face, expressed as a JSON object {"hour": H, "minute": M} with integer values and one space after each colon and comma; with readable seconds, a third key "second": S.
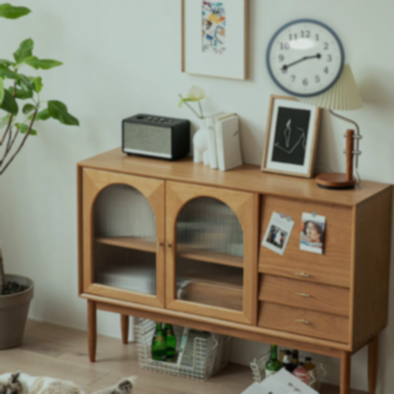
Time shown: {"hour": 2, "minute": 41}
